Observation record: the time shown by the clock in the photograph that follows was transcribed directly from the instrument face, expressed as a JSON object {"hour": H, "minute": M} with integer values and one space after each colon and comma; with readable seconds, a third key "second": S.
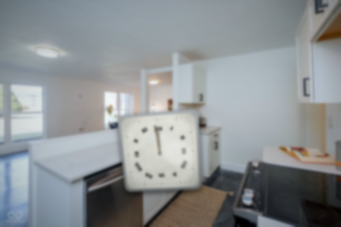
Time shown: {"hour": 11, "minute": 59}
